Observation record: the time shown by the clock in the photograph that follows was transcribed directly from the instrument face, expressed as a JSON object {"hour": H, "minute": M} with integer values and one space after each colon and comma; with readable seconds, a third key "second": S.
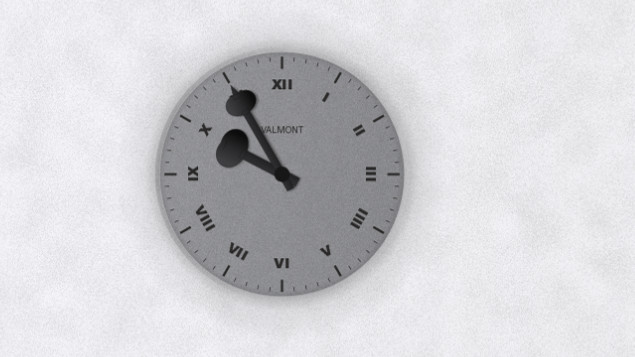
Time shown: {"hour": 9, "minute": 55}
